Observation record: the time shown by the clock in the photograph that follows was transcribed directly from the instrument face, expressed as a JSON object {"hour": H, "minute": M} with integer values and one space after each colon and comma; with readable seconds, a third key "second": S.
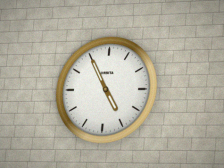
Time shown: {"hour": 4, "minute": 55}
